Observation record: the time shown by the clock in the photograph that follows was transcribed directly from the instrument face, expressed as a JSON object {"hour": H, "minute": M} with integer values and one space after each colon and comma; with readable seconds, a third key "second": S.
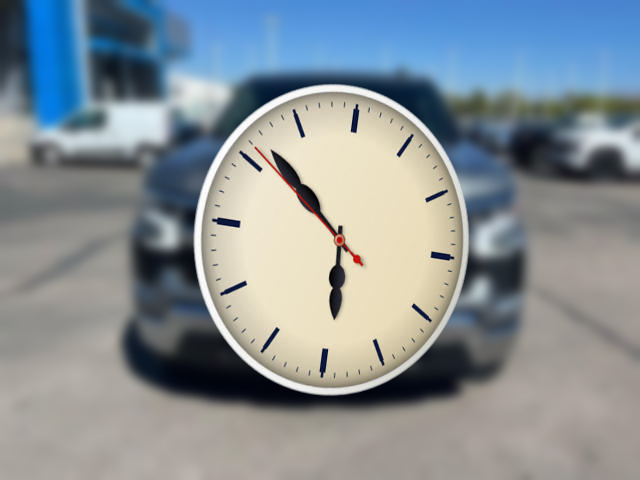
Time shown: {"hour": 5, "minute": 51, "second": 51}
